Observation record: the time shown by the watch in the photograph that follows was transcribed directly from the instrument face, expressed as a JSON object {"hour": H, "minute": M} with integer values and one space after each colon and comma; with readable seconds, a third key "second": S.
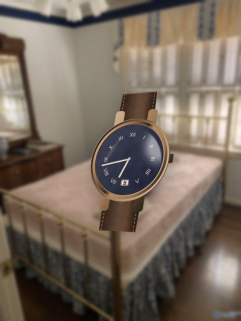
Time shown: {"hour": 6, "minute": 43}
